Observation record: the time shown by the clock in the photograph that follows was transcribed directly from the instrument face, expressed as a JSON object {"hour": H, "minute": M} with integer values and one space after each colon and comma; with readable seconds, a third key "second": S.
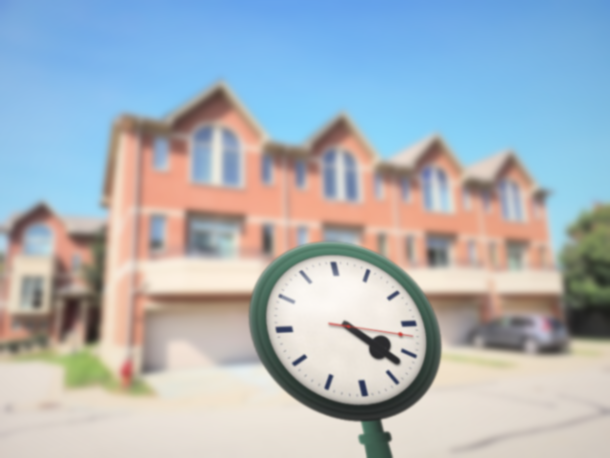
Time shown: {"hour": 4, "minute": 22, "second": 17}
